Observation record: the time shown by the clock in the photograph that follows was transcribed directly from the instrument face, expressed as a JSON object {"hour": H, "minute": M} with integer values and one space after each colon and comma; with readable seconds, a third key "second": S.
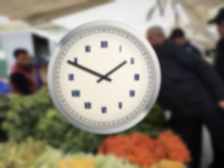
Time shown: {"hour": 1, "minute": 49}
